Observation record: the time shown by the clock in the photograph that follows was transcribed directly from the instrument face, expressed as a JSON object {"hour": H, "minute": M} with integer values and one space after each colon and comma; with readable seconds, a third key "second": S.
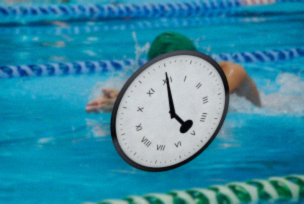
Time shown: {"hour": 5, "minute": 0}
